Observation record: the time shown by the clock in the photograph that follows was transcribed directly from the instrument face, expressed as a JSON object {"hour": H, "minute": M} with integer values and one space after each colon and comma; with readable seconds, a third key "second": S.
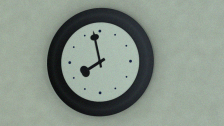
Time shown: {"hour": 7, "minute": 58}
